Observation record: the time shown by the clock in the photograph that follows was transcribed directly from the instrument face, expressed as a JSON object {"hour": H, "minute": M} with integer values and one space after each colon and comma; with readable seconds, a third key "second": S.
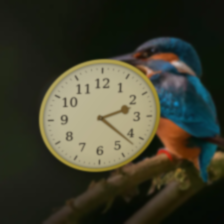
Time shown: {"hour": 2, "minute": 22}
